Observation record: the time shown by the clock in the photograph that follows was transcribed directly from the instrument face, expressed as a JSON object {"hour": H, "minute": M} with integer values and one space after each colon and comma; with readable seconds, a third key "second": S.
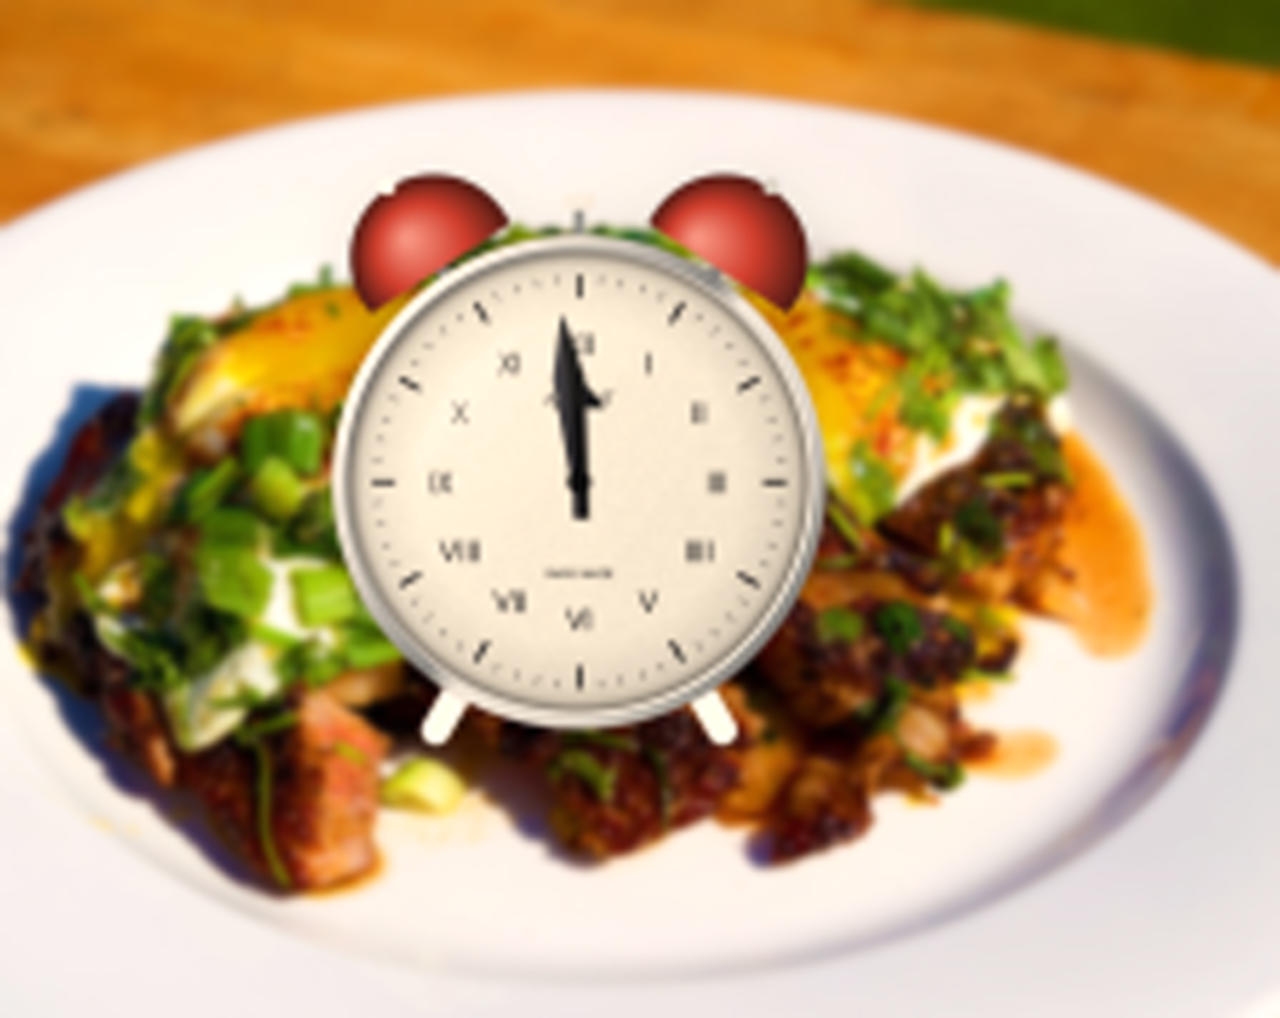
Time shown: {"hour": 11, "minute": 59}
